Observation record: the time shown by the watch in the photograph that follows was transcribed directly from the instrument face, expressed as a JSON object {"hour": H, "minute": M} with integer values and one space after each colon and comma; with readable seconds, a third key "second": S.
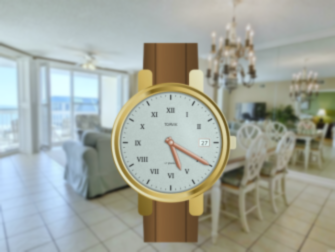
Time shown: {"hour": 5, "minute": 20}
